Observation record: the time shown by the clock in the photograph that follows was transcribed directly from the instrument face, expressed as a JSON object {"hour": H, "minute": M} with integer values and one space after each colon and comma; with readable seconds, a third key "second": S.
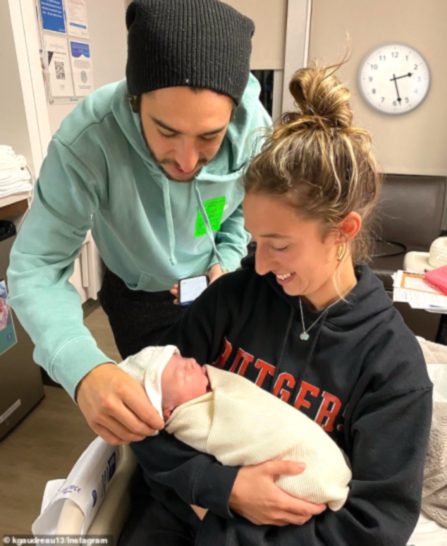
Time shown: {"hour": 2, "minute": 28}
